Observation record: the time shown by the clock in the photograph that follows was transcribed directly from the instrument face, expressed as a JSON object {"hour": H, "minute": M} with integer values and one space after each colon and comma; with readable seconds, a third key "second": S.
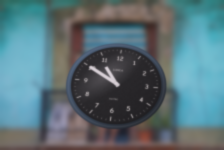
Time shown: {"hour": 10, "minute": 50}
